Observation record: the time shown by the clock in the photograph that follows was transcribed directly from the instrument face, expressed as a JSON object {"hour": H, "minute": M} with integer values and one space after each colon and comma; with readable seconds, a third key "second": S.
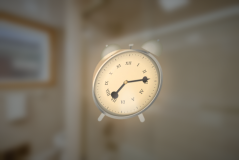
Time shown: {"hour": 7, "minute": 14}
